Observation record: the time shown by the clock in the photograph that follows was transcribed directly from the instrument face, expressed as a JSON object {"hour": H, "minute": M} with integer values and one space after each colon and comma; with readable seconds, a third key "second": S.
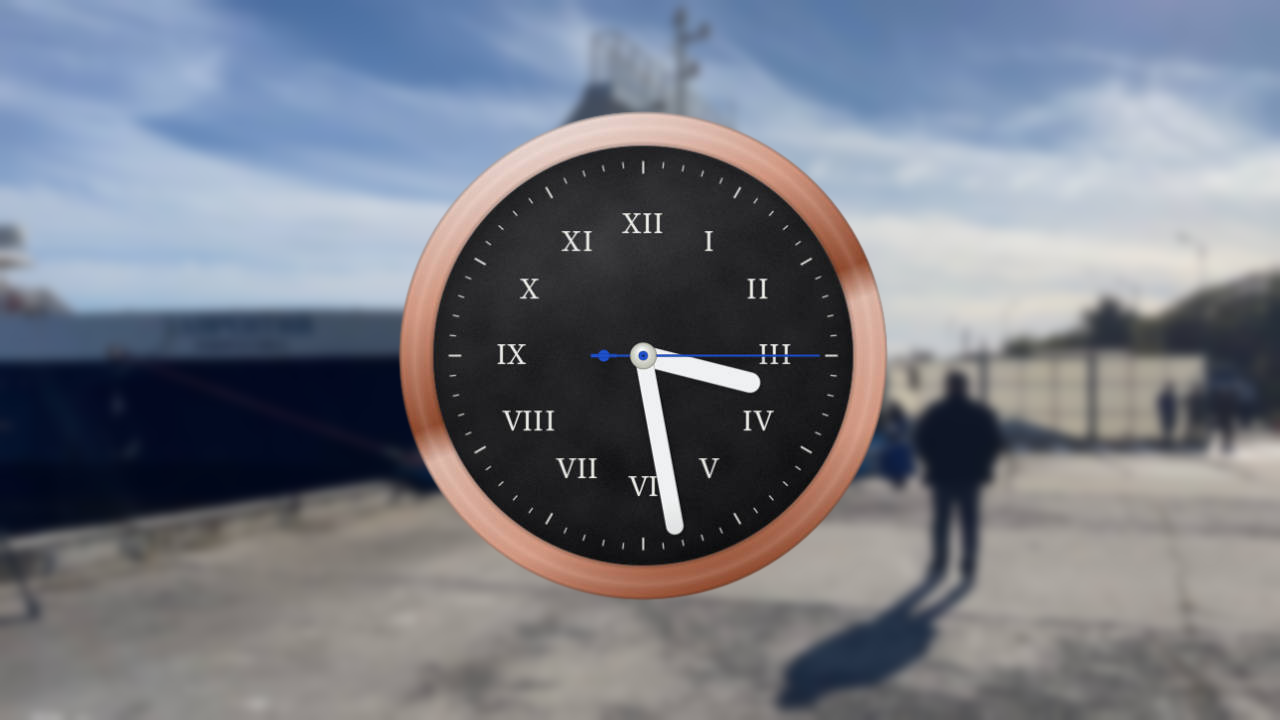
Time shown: {"hour": 3, "minute": 28, "second": 15}
